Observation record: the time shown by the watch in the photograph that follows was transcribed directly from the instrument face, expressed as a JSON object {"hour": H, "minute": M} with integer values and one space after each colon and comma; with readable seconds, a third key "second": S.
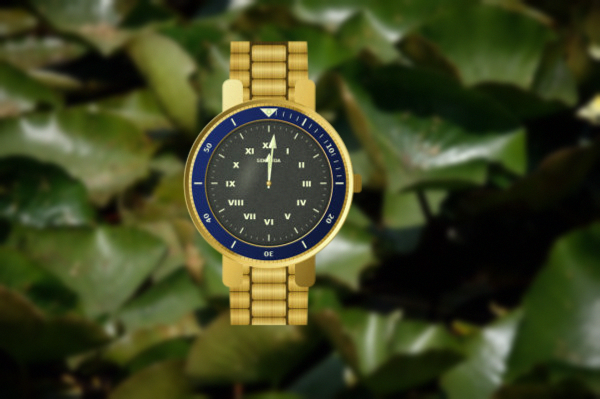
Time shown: {"hour": 12, "minute": 1}
